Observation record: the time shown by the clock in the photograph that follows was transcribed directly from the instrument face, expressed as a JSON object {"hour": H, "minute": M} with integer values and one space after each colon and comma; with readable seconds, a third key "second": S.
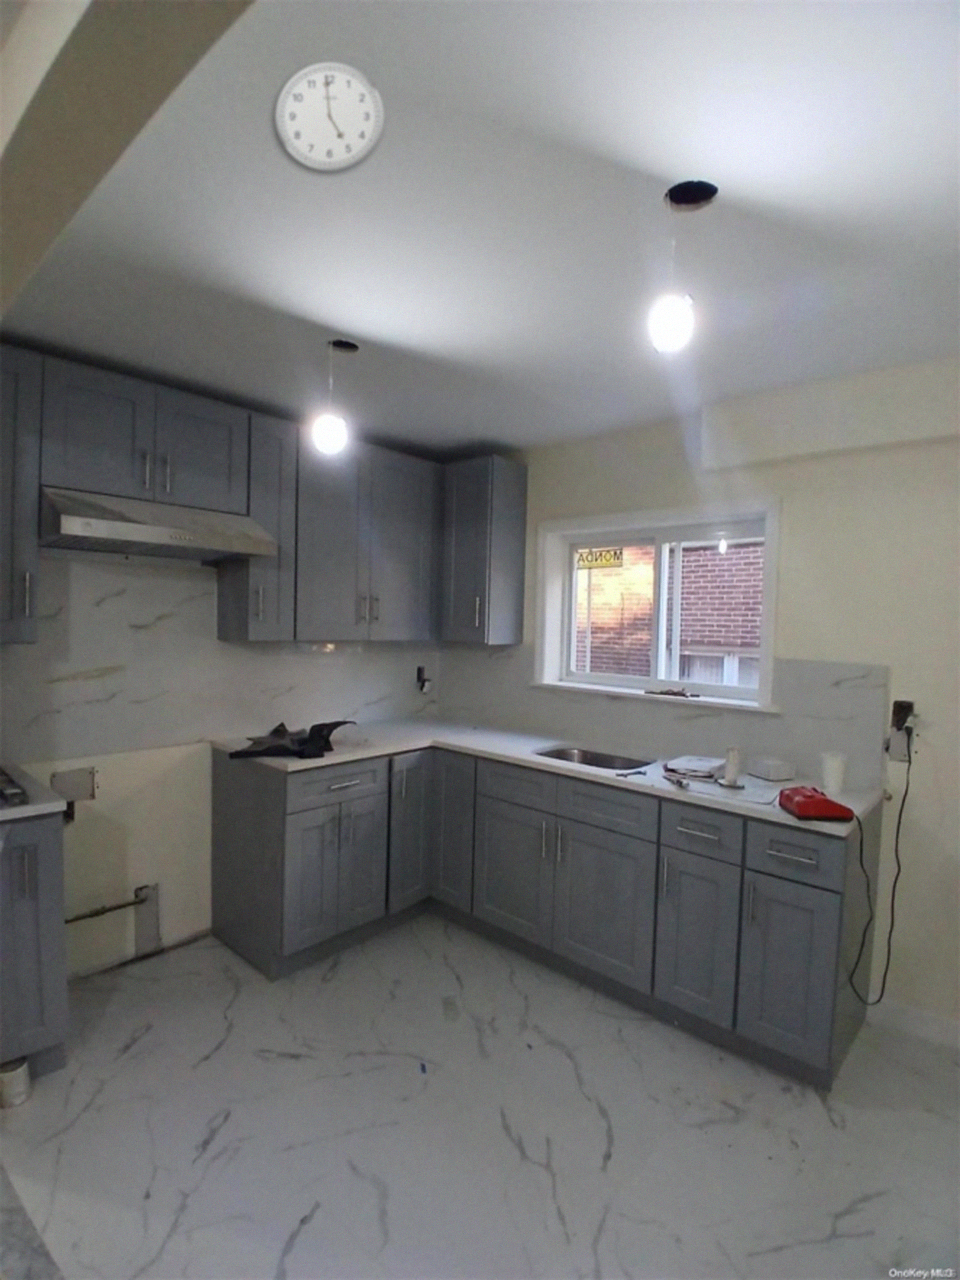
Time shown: {"hour": 4, "minute": 59}
